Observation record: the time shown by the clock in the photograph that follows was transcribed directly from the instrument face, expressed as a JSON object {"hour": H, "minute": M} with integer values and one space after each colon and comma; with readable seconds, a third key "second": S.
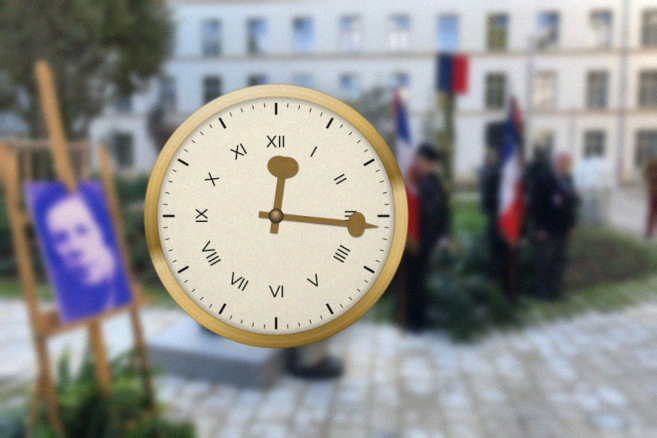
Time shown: {"hour": 12, "minute": 16}
